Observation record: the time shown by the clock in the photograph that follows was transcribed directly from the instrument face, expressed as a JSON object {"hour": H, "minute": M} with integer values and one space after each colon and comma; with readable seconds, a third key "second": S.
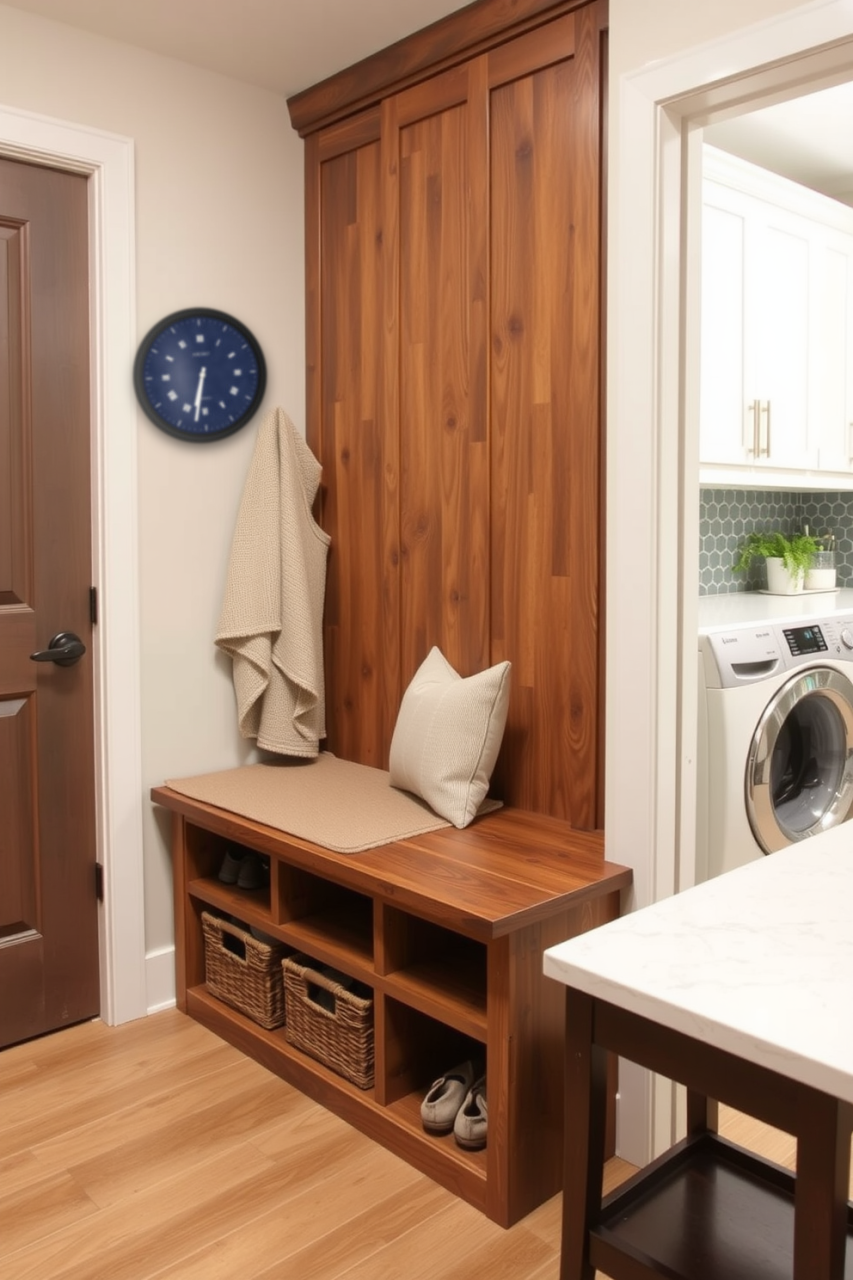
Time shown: {"hour": 6, "minute": 32}
